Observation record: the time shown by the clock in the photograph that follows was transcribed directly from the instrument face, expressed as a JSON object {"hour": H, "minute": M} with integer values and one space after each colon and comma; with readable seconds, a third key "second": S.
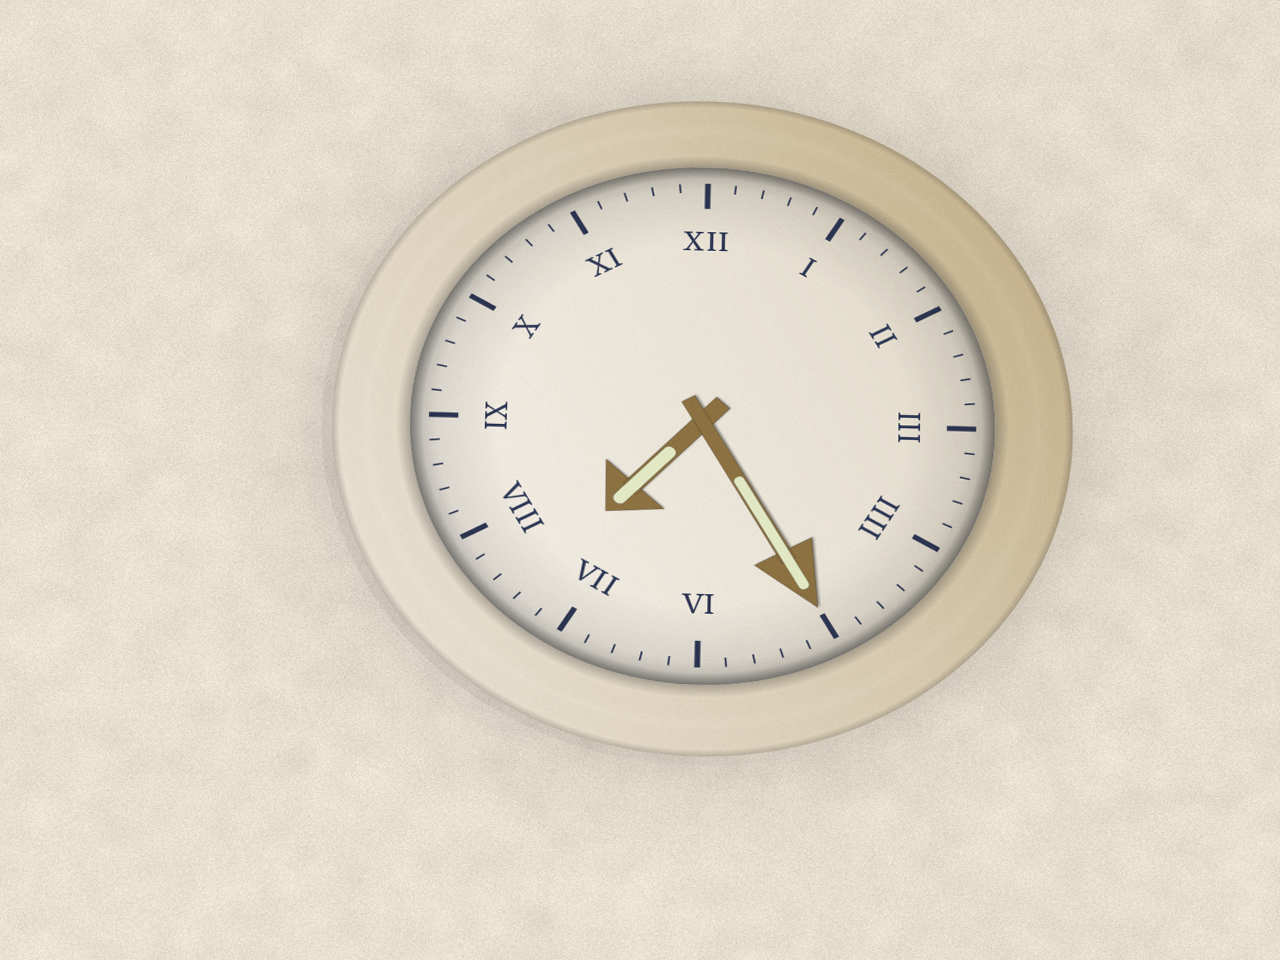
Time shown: {"hour": 7, "minute": 25}
